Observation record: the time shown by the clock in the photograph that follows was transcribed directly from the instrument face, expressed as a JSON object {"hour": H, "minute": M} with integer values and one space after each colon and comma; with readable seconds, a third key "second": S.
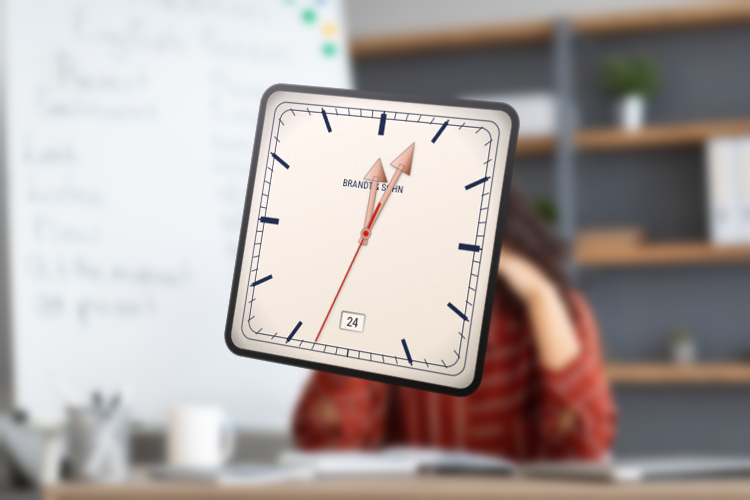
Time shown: {"hour": 12, "minute": 3, "second": 33}
